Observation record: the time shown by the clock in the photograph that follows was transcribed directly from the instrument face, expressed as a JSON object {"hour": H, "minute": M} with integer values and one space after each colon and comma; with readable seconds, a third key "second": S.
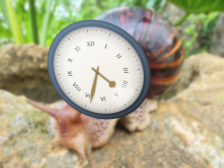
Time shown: {"hour": 4, "minute": 34}
